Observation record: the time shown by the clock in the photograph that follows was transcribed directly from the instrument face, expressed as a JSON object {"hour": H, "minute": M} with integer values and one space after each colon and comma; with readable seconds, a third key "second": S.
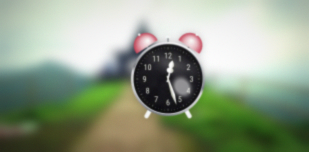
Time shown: {"hour": 12, "minute": 27}
